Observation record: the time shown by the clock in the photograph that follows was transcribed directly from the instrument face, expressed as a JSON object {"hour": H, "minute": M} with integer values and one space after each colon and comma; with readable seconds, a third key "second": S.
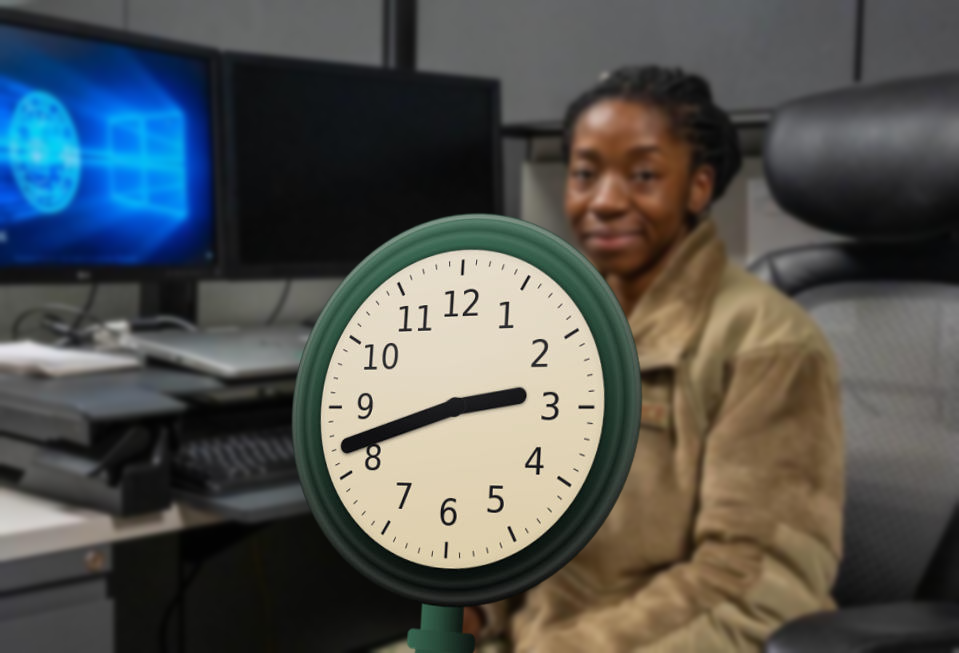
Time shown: {"hour": 2, "minute": 42}
